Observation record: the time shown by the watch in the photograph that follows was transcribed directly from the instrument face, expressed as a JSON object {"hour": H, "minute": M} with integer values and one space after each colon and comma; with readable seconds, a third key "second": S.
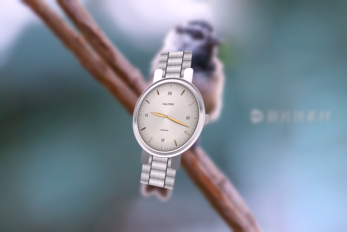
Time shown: {"hour": 9, "minute": 18}
